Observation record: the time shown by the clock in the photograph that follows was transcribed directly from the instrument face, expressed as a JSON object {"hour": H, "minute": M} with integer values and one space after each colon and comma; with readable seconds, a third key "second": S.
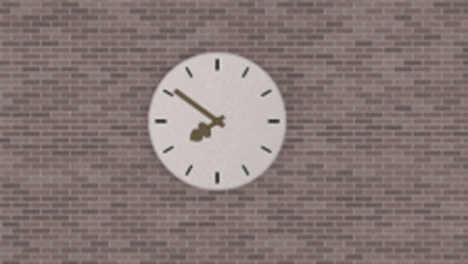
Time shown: {"hour": 7, "minute": 51}
